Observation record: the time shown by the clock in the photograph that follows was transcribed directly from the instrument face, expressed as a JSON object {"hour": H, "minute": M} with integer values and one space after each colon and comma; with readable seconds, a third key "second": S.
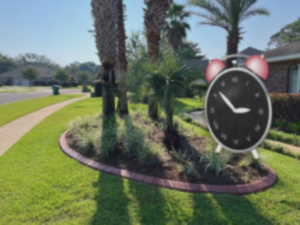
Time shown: {"hour": 2, "minute": 52}
